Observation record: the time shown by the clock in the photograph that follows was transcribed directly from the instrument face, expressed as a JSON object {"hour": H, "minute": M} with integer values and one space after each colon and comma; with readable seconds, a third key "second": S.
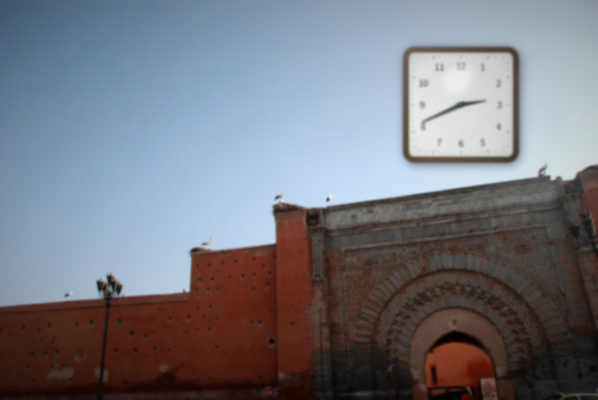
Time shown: {"hour": 2, "minute": 41}
